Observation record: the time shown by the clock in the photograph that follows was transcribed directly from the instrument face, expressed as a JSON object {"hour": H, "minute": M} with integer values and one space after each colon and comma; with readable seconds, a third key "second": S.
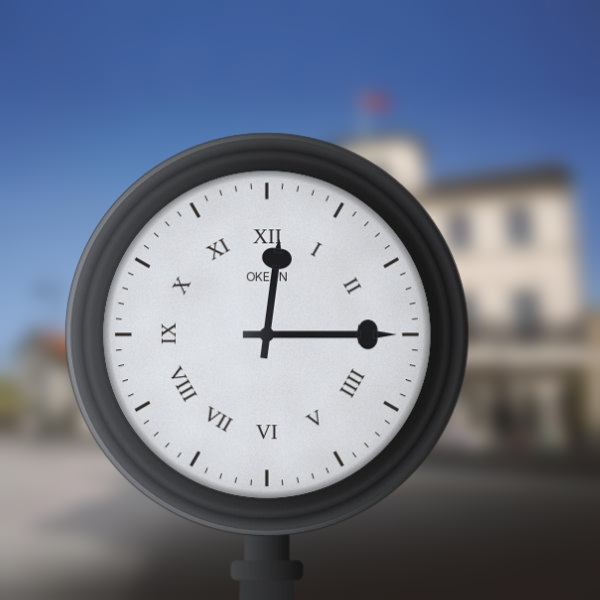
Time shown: {"hour": 12, "minute": 15}
